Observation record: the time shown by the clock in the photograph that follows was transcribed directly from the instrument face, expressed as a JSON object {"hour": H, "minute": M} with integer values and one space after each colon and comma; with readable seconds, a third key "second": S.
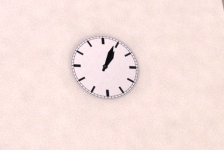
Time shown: {"hour": 1, "minute": 4}
